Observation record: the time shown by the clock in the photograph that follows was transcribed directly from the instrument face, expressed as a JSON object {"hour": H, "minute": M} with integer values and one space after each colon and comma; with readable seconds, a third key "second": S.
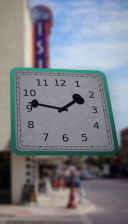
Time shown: {"hour": 1, "minute": 47}
